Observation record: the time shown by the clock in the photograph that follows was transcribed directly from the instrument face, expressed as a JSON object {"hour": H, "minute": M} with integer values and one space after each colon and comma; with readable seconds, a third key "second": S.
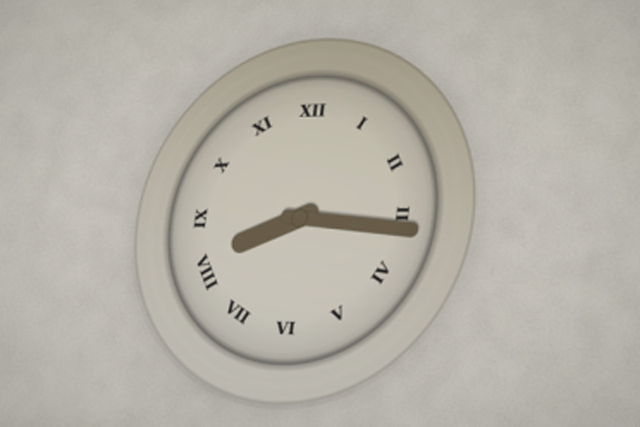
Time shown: {"hour": 8, "minute": 16}
